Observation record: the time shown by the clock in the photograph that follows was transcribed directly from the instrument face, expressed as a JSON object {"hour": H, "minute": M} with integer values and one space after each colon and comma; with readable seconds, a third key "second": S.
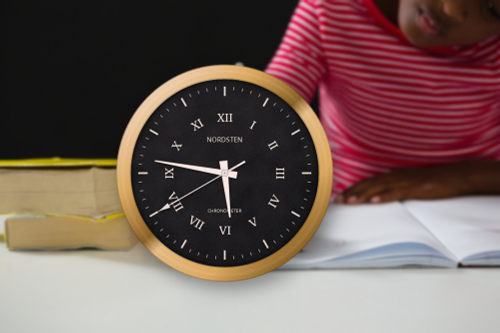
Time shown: {"hour": 5, "minute": 46, "second": 40}
